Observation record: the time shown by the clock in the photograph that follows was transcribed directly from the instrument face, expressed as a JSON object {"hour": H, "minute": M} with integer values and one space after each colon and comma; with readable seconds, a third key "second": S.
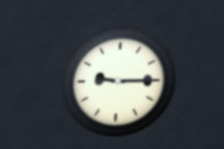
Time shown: {"hour": 9, "minute": 15}
